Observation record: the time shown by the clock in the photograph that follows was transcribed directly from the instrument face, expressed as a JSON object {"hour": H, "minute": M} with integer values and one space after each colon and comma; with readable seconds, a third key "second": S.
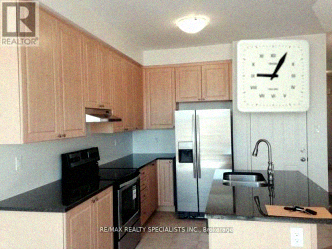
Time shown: {"hour": 9, "minute": 5}
